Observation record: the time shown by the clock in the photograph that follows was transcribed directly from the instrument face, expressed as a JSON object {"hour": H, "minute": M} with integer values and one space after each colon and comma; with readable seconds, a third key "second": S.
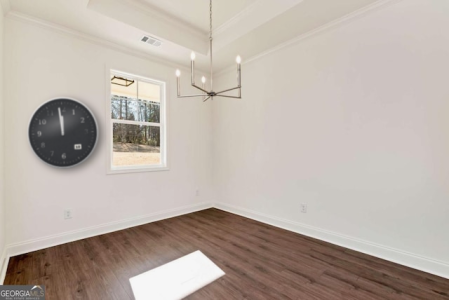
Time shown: {"hour": 11, "minute": 59}
